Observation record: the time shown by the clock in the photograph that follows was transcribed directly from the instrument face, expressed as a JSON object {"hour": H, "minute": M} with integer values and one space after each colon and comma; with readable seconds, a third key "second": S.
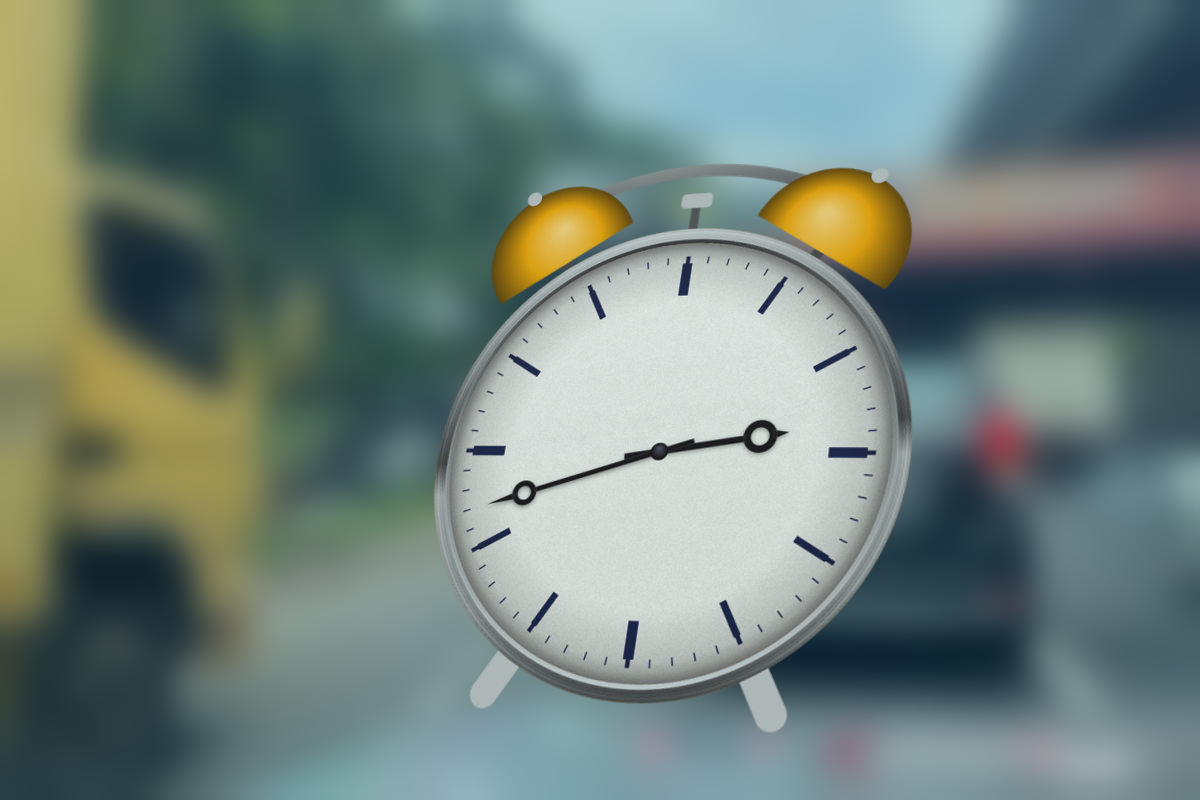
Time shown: {"hour": 2, "minute": 42}
